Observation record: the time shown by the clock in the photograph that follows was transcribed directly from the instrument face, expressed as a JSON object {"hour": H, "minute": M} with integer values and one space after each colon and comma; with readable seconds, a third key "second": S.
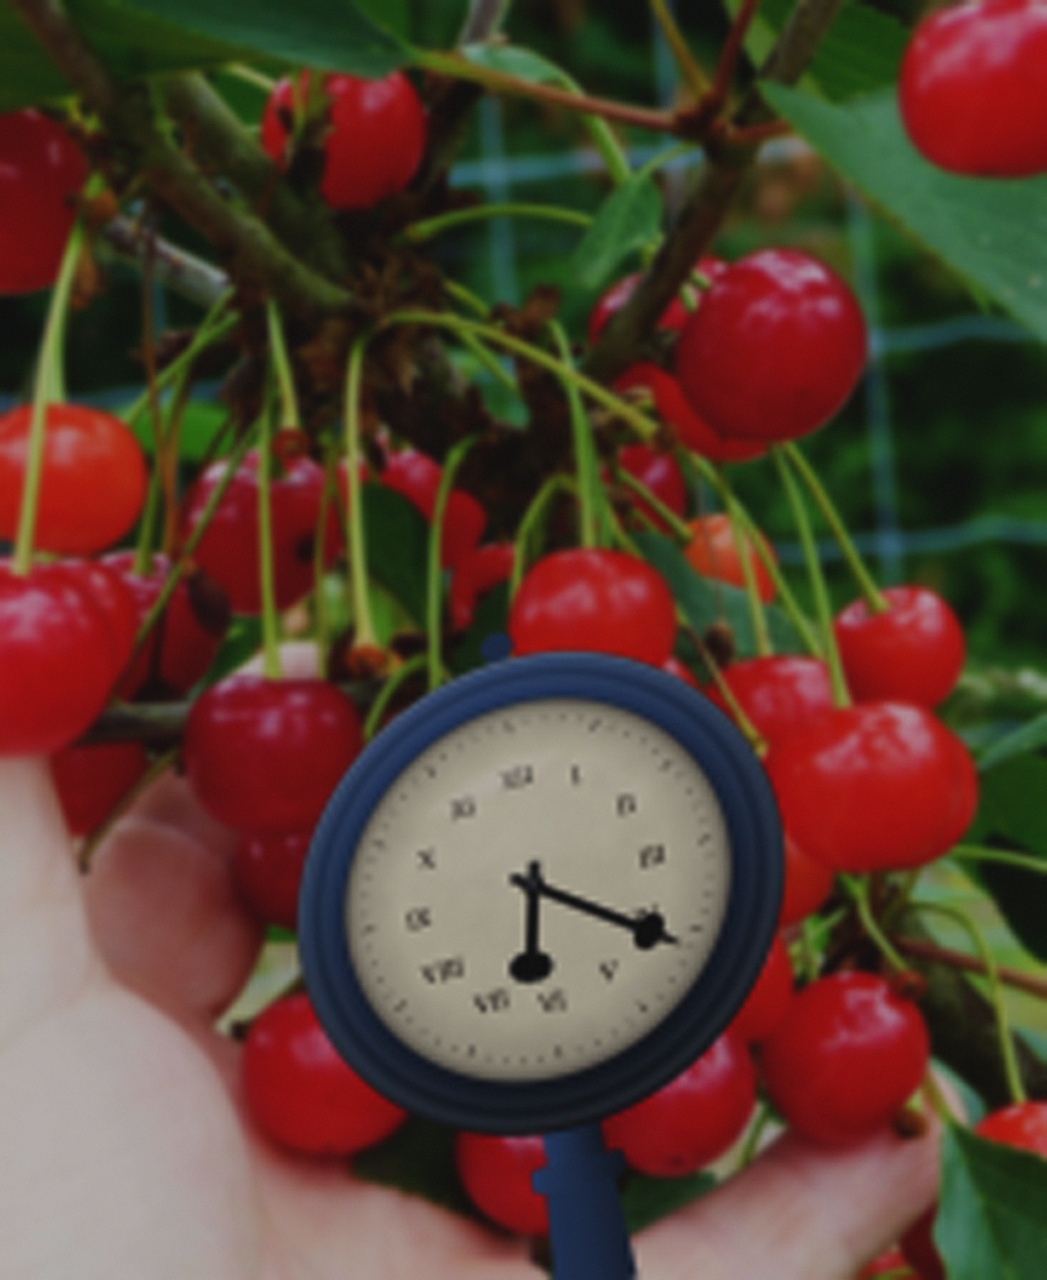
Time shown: {"hour": 6, "minute": 21}
